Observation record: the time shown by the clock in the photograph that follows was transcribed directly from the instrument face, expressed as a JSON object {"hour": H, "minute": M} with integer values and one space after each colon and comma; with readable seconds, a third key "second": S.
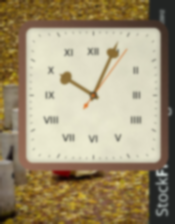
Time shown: {"hour": 10, "minute": 4, "second": 6}
